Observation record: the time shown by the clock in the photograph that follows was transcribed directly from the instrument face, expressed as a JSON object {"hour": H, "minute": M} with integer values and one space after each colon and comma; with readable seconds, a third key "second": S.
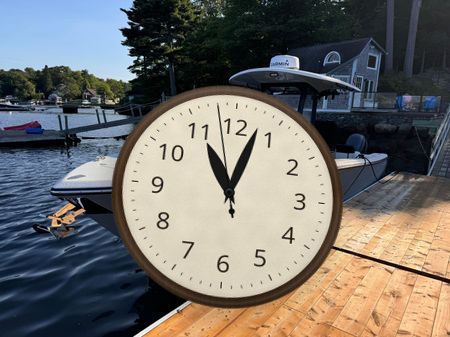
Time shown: {"hour": 11, "minute": 2, "second": 58}
